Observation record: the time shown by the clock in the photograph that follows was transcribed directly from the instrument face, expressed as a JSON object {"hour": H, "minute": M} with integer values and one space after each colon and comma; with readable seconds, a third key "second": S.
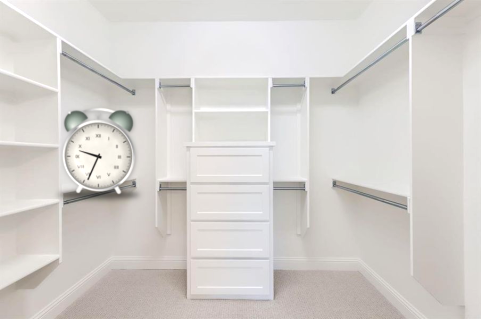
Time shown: {"hour": 9, "minute": 34}
